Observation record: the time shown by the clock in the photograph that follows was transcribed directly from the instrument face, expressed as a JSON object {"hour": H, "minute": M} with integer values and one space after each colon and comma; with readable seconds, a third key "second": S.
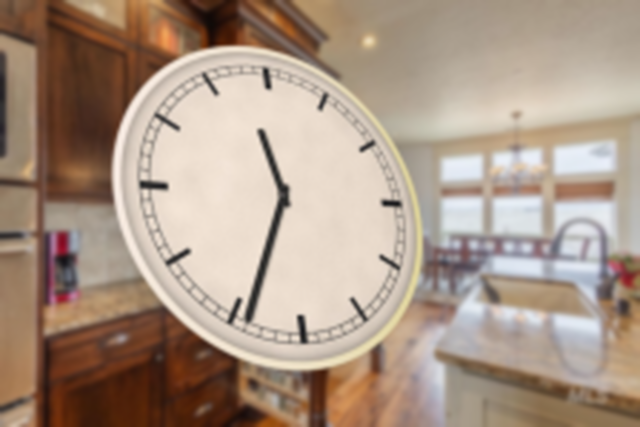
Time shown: {"hour": 11, "minute": 34}
